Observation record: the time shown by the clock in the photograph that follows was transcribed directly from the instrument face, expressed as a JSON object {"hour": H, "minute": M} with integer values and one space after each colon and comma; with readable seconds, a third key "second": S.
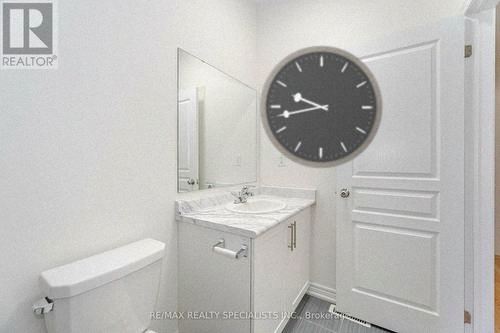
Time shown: {"hour": 9, "minute": 43}
